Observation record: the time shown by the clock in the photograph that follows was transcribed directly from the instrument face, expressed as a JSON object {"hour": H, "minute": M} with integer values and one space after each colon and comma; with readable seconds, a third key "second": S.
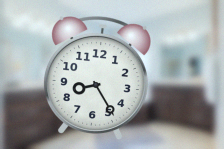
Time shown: {"hour": 8, "minute": 24}
